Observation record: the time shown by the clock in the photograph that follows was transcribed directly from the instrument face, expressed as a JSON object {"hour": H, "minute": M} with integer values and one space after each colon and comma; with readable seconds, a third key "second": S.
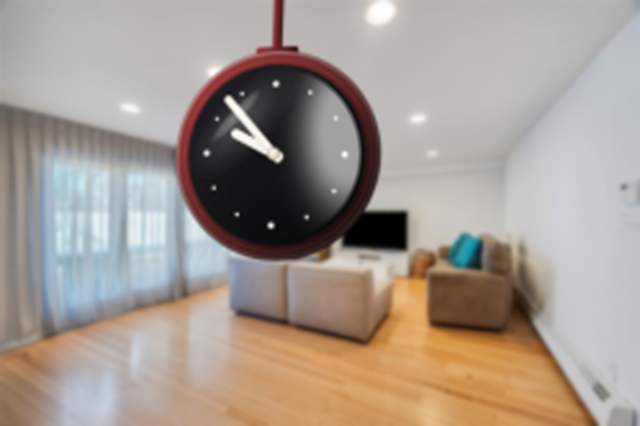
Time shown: {"hour": 9, "minute": 53}
